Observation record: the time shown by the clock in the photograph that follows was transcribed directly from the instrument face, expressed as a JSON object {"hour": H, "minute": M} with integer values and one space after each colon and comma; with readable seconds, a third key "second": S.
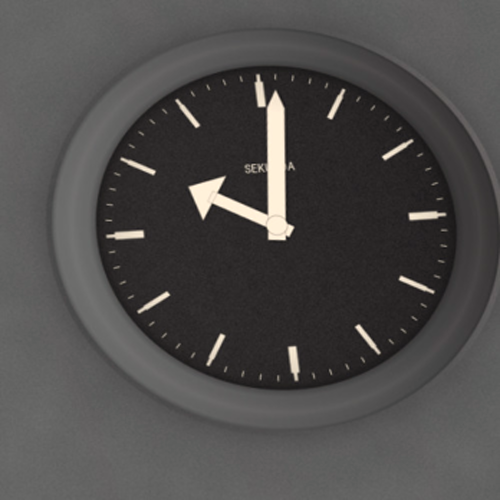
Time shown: {"hour": 10, "minute": 1}
